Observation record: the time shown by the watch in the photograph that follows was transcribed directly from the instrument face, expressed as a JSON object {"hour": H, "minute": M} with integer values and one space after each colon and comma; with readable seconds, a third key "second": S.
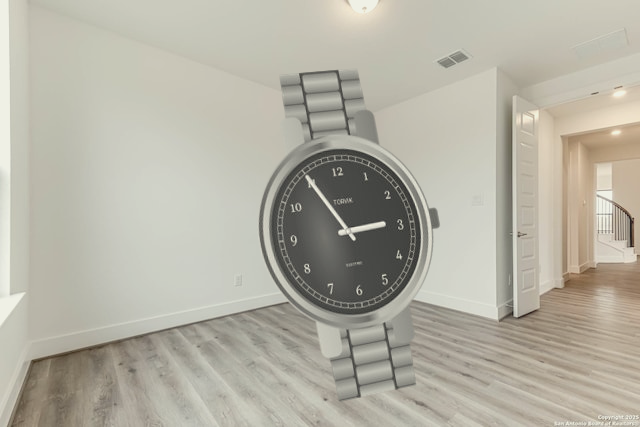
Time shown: {"hour": 2, "minute": 55}
